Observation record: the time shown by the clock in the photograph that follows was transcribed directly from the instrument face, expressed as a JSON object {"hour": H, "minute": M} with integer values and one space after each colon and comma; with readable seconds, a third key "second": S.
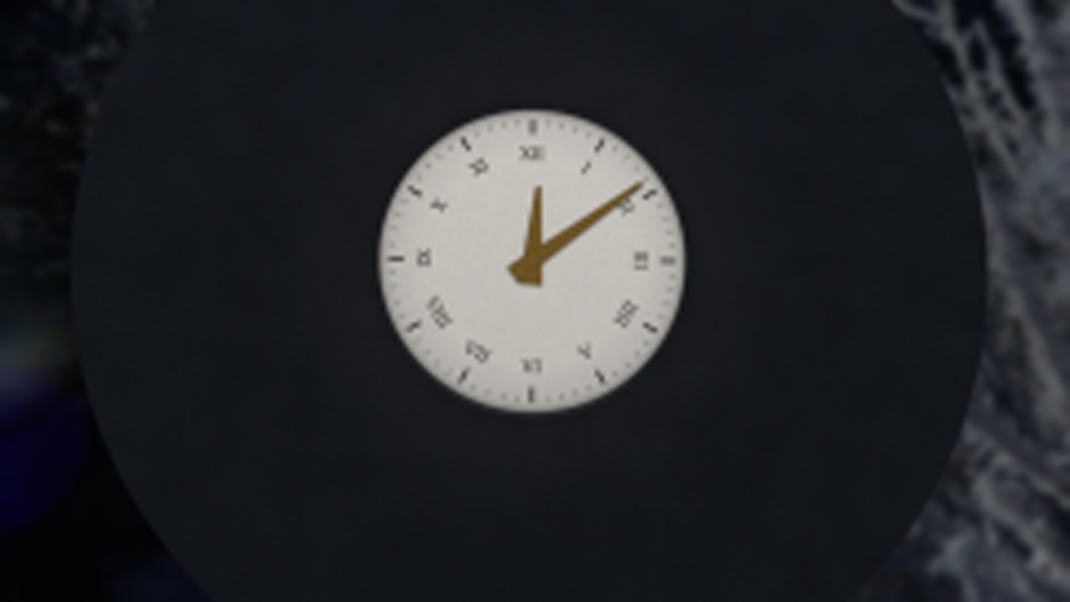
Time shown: {"hour": 12, "minute": 9}
